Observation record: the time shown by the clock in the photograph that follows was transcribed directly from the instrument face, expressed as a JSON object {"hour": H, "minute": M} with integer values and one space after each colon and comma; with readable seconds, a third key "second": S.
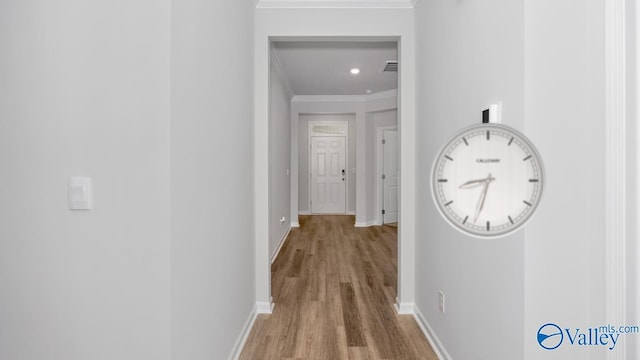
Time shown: {"hour": 8, "minute": 33}
